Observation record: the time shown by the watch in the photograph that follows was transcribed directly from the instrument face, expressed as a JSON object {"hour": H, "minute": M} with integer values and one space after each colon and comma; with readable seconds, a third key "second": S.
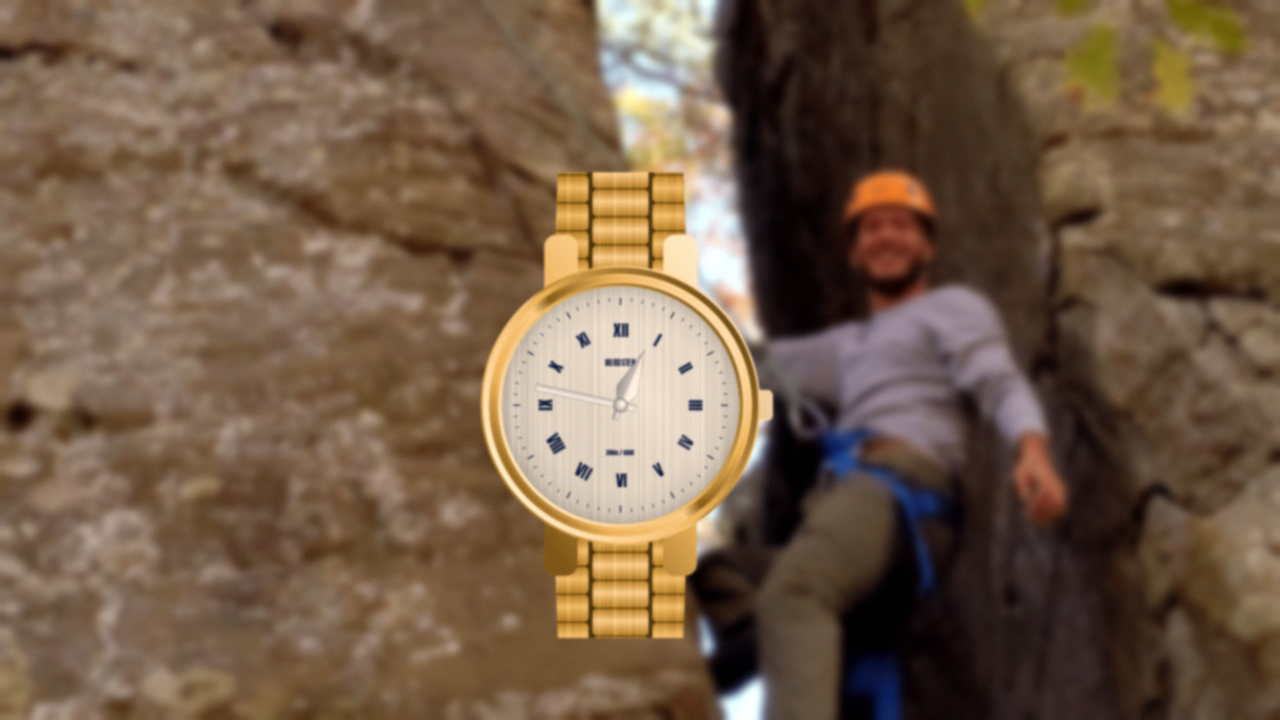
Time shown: {"hour": 12, "minute": 47}
